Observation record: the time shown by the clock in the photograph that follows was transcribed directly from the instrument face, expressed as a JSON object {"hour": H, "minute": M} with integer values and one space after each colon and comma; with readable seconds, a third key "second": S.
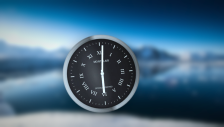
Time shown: {"hour": 6, "minute": 1}
